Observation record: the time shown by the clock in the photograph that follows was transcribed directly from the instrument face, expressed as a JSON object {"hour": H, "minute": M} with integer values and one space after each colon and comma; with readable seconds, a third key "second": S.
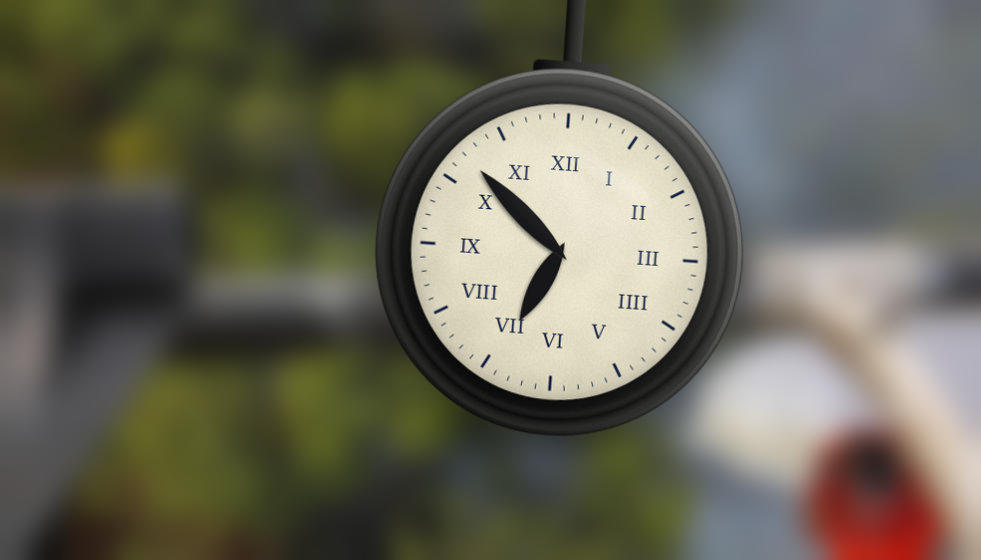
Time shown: {"hour": 6, "minute": 52}
